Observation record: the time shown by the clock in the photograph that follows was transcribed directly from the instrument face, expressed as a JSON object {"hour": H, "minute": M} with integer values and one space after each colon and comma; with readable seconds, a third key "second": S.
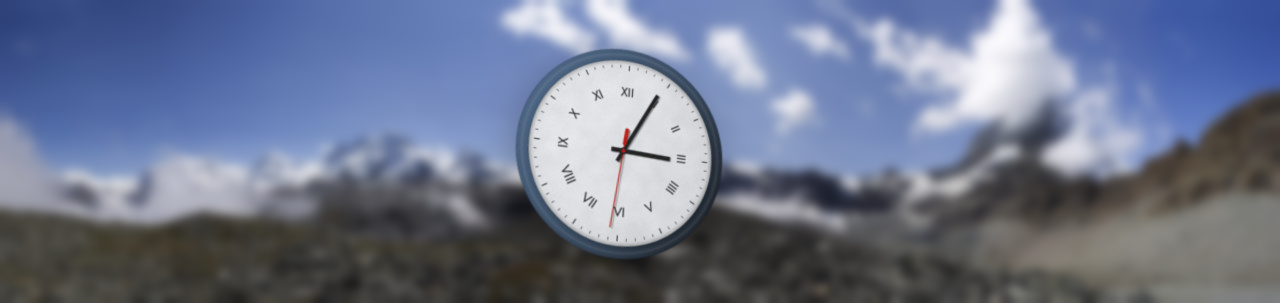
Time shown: {"hour": 3, "minute": 4, "second": 31}
